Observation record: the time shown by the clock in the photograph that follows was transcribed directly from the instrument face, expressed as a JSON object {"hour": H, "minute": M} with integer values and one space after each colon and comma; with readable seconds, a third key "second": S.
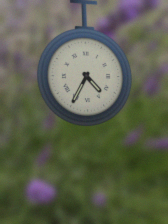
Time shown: {"hour": 4, "minute": 35}
